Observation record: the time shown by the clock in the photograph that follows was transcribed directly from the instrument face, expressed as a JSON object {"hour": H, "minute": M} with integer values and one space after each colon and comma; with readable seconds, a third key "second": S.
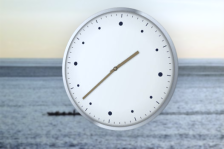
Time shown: {"hour": 1, "minute": 37}
